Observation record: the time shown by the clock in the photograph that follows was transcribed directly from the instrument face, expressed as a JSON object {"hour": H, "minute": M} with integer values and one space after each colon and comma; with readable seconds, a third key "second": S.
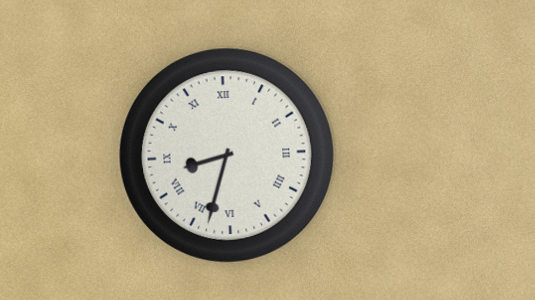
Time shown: {"hour": 8, "minute": 33}
